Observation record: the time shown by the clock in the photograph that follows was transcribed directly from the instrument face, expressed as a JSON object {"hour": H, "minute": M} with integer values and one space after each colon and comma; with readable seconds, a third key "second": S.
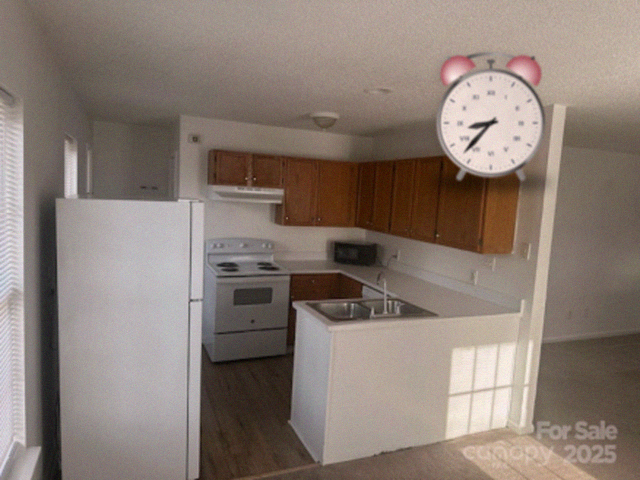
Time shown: {"hour": 8, "minute": 37}
